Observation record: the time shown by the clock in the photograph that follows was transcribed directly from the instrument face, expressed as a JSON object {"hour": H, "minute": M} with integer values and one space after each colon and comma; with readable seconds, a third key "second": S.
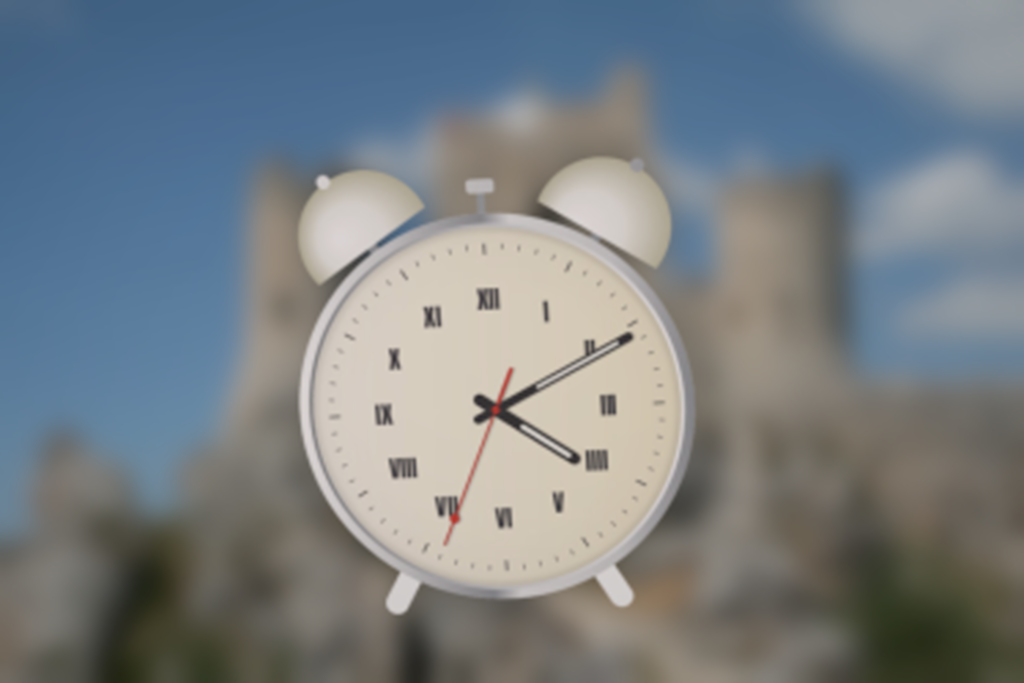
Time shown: {"hour": 4, "minute": 10, "second": 34}
